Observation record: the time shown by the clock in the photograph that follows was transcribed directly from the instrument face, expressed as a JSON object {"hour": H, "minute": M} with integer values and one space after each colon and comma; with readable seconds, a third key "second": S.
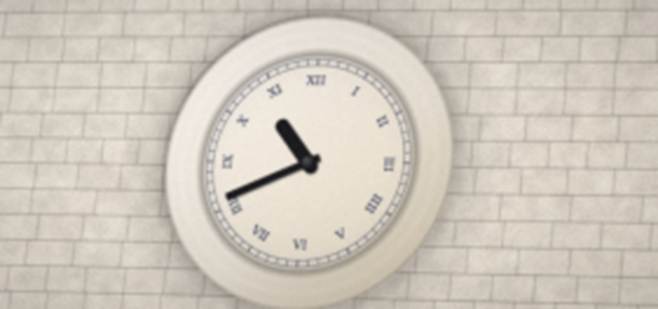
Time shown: {"hour": 10, "minute": 41}
